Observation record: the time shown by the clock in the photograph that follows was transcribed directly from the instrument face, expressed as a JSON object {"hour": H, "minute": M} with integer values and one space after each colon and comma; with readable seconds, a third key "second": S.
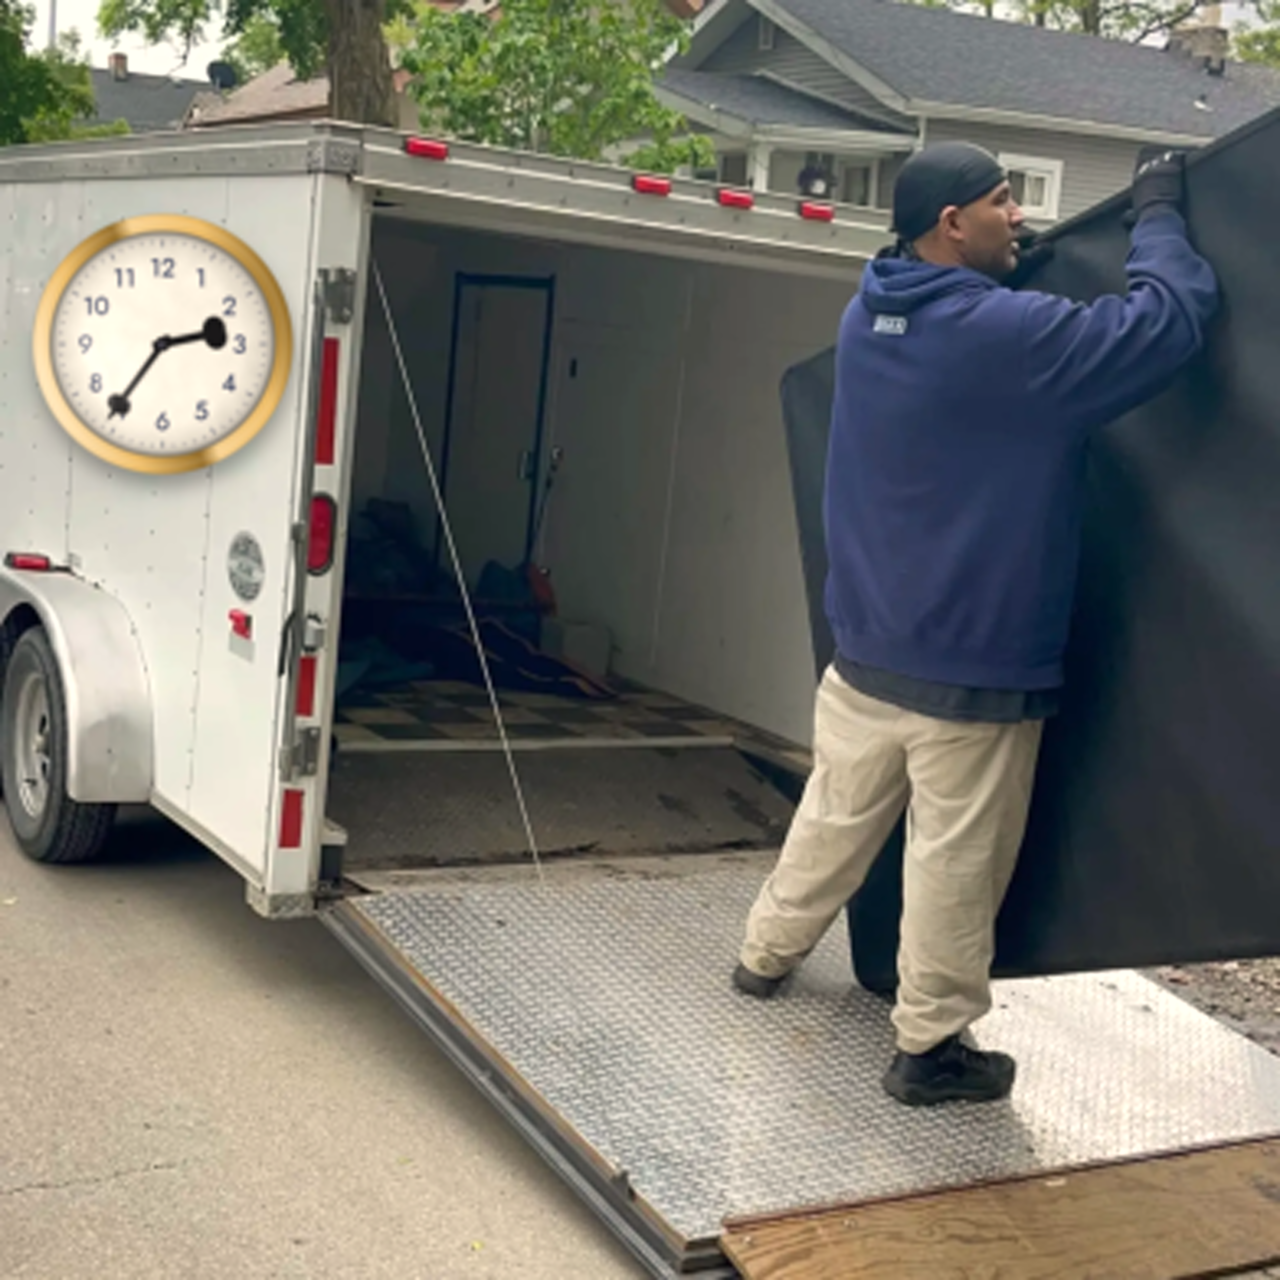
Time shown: {"hour": 2, "minute": 36}
